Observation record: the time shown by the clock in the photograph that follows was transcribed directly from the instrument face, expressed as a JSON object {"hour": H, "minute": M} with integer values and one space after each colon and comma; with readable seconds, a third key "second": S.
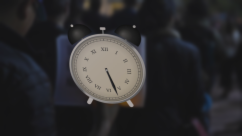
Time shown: {"hour": 5, "minute": 27}
